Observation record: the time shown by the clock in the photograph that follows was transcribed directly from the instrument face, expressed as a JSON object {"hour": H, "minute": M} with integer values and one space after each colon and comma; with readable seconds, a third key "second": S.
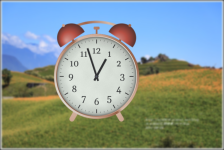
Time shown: {"hour": 12, "minute": 57}
